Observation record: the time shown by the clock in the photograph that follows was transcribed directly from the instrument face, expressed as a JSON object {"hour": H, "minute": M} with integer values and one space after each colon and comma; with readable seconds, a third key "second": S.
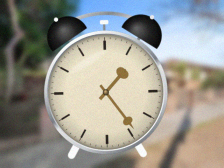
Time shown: {"hour": 1, "minute": 24}
